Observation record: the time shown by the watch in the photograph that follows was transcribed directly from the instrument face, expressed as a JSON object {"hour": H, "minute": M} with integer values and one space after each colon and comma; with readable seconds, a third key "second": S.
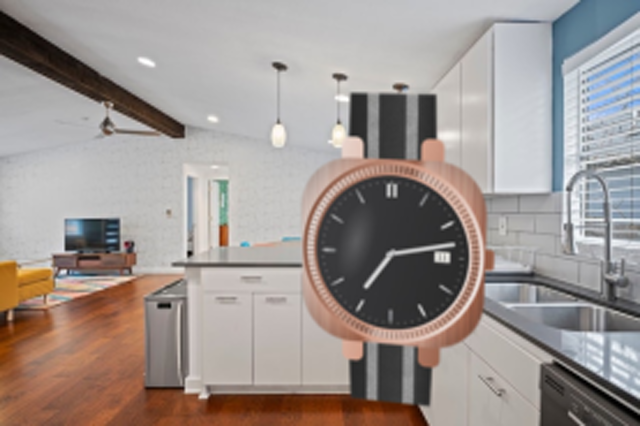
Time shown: {"hour": 7, "minute": 13}
